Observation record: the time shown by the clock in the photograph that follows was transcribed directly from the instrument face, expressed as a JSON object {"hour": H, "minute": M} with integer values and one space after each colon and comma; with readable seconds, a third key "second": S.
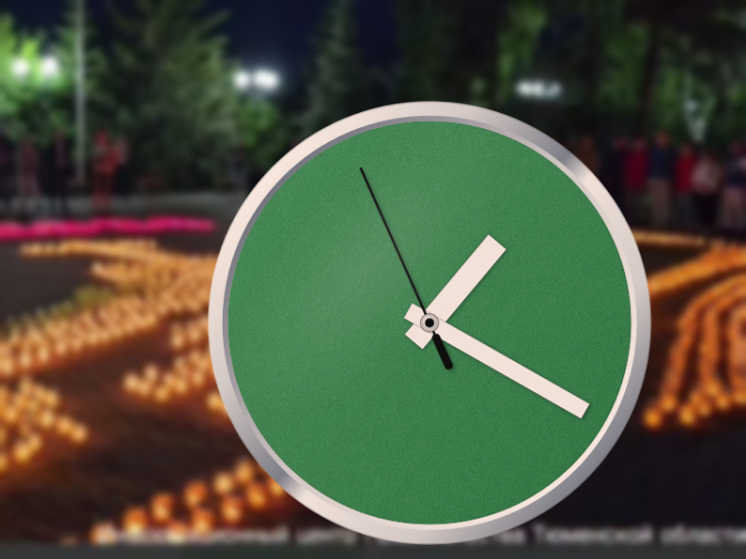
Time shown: {"hour": 1, "minute": 19, "second": 56}
